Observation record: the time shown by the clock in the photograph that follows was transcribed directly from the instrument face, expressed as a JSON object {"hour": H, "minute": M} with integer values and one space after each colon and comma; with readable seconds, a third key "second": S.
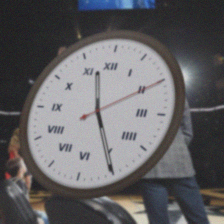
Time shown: {"hour": 11, "minute": 25, "second": 10}
